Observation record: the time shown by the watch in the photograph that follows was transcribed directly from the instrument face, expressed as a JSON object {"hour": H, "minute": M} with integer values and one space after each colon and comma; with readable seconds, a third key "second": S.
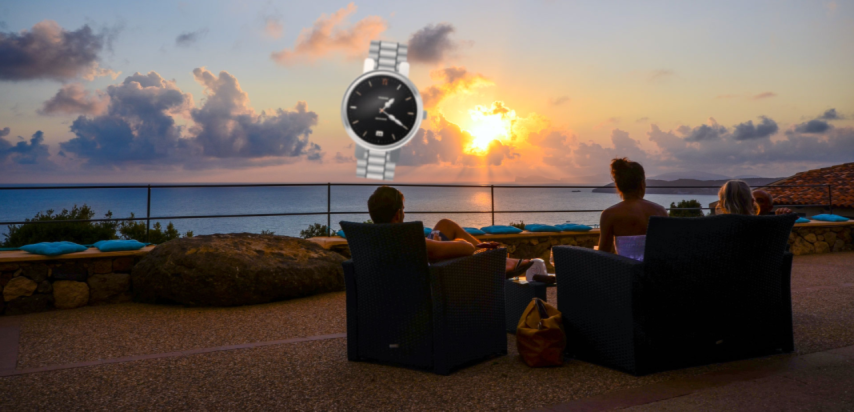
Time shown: {"hour": 1, "minute": 20}
